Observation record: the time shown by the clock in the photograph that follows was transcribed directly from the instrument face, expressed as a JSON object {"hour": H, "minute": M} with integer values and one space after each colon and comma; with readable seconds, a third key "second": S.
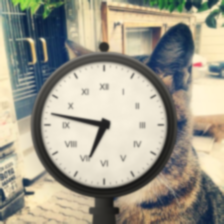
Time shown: {"hour": 6, "minute": 47}
